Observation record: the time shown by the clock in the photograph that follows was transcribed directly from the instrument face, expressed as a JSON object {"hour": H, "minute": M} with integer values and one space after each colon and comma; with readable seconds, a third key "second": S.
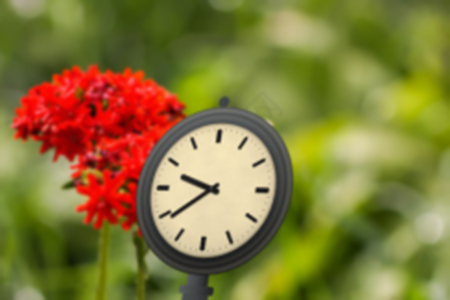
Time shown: {"hour": 9, "minute": 39}
